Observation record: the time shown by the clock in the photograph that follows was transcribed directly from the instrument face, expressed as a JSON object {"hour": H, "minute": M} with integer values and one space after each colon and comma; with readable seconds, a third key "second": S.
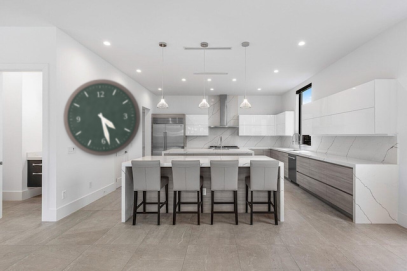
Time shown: {"hour": 4, "minute": 28}
